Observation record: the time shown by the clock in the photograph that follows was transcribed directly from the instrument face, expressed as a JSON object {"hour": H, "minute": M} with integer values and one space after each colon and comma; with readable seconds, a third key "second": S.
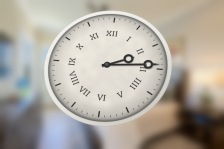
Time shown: {"hour": 2, "minute": 14}
